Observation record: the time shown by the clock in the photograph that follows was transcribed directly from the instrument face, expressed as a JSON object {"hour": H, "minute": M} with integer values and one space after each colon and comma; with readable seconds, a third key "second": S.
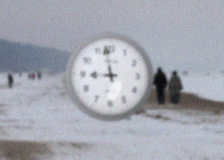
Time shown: {"hour": 8, "minute": 58}
